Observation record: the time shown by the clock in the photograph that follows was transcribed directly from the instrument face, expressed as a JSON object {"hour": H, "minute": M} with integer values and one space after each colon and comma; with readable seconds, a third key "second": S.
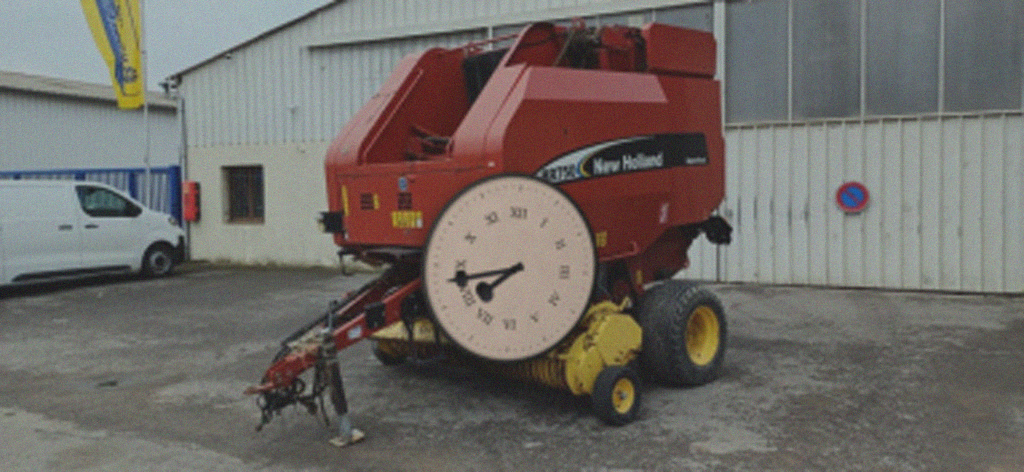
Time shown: {"hour": 7, "minute": 43}
